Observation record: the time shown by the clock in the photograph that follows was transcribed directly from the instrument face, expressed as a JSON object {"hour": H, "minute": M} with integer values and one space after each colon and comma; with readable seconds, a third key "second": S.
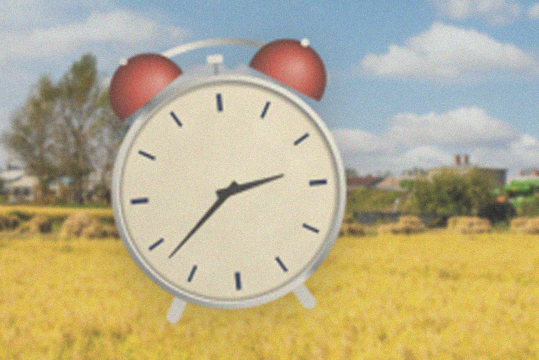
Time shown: {"hour": 2, "minute": 38}
